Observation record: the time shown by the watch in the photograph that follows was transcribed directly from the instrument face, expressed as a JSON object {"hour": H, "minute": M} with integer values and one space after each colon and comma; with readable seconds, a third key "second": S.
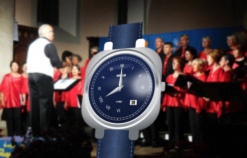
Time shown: {"hour": 8, "minute": 0}
